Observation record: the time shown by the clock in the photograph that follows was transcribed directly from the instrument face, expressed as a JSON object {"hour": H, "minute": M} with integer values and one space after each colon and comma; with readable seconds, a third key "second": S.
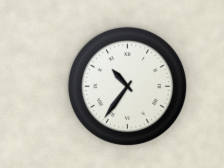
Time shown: {"hour": 10, "minute": 36}
